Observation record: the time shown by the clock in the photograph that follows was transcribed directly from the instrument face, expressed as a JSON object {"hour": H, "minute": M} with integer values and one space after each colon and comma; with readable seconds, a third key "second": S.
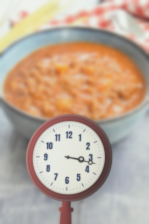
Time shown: {"hour": 3, "minute": 17}
